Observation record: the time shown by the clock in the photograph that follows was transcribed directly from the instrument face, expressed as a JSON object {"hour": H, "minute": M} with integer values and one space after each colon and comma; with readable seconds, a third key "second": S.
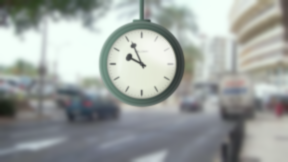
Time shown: {"hour": 9, "minute": 56}
